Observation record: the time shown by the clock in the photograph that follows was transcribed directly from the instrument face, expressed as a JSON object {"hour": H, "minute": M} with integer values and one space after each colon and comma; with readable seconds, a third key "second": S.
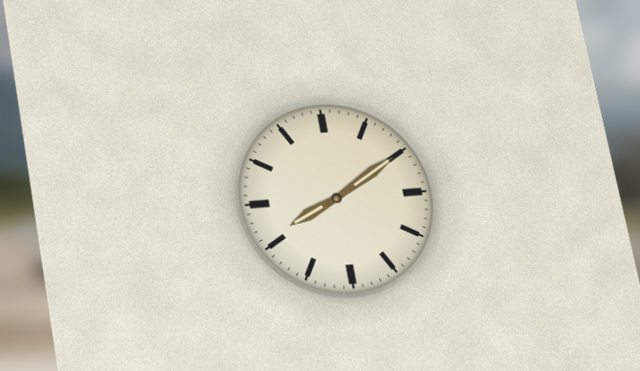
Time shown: {"hour": 8, "minute": 10}
